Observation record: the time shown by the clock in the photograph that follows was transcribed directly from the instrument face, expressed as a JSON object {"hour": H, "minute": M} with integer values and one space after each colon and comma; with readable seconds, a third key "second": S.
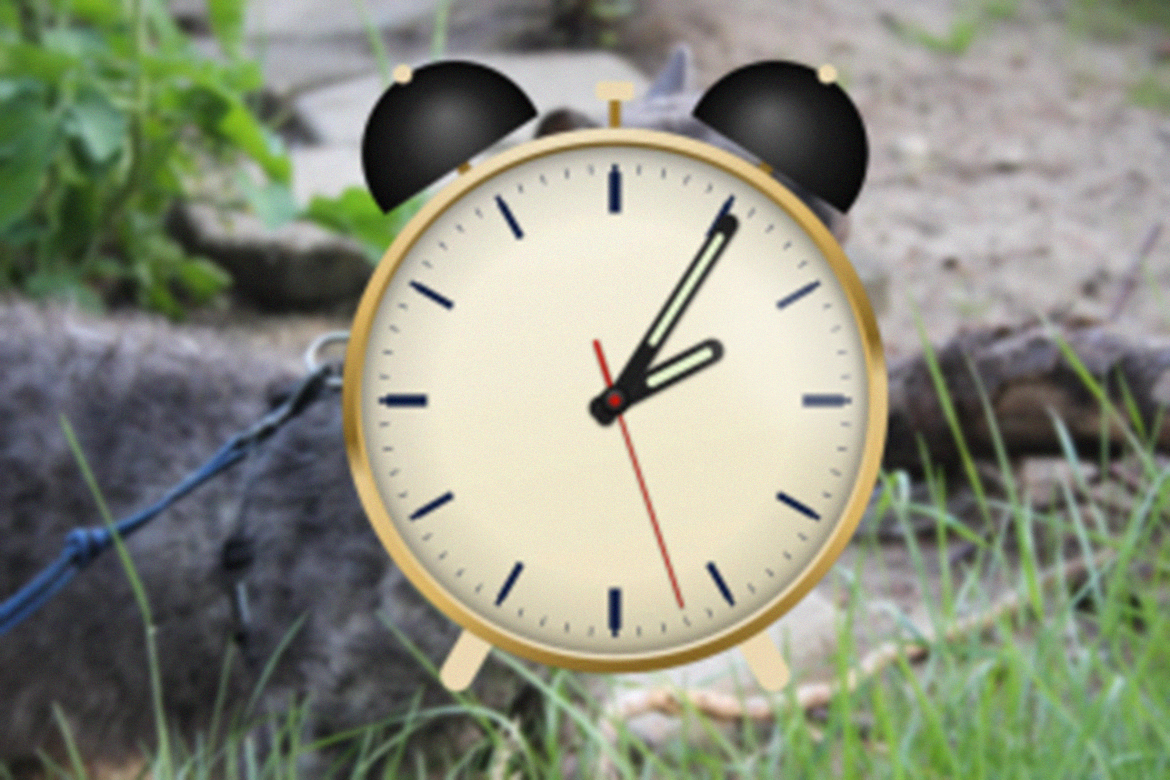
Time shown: {"hour": 2, "minute": 5, "second": 27}
